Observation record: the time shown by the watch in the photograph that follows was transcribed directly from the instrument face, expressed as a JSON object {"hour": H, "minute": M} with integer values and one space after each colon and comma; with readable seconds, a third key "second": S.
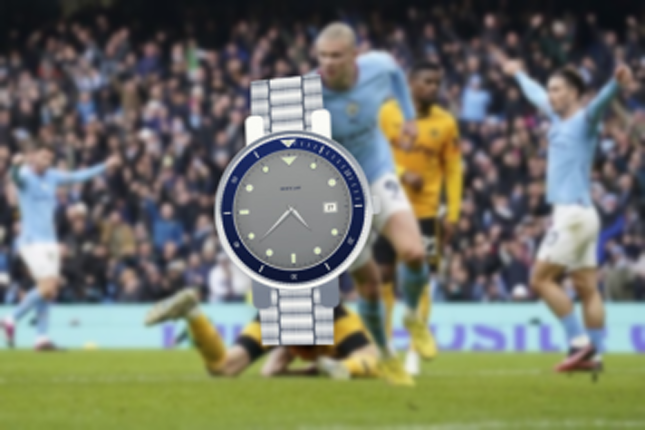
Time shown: {"hour": 4, "minute": 38}
